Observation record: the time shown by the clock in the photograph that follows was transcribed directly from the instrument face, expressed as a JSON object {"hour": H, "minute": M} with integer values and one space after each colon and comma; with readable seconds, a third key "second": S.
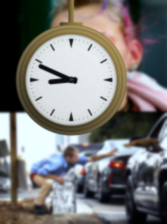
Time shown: {"hour": 8, "minute": 49}
